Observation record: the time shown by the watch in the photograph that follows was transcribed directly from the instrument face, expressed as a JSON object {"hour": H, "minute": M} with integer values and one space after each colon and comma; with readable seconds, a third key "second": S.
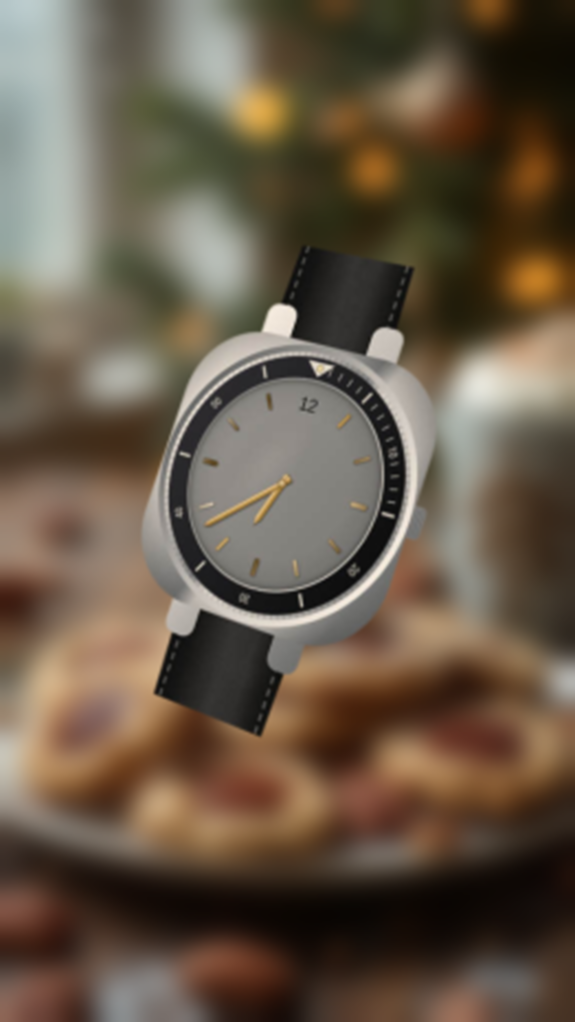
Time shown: {"hour": 6, "minute": 38}
